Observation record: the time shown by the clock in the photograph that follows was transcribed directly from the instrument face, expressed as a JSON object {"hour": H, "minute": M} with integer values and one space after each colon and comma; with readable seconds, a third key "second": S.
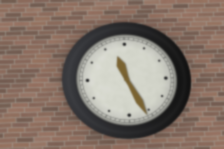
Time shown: {"hour": 11, "minute": 26}
